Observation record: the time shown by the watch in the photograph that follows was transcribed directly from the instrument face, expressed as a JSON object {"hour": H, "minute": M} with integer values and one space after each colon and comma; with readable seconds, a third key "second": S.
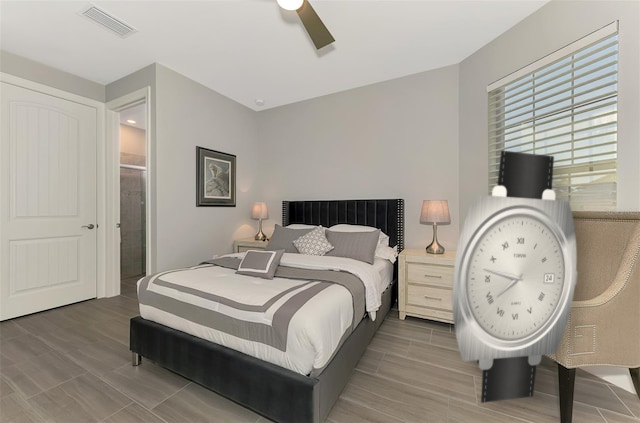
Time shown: {"hour": 7, "minute": 47}
